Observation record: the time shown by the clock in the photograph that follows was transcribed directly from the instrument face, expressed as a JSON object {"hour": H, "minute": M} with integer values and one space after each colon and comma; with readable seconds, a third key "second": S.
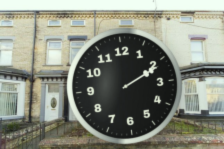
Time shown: {"hour": 2, "minute": 11}
